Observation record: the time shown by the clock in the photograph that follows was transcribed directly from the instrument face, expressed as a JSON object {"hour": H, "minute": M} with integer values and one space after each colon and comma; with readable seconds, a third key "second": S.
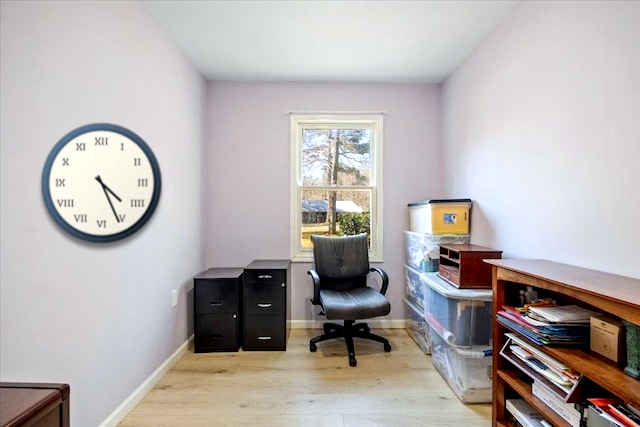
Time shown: {"hour": 4, "minute": 26}
